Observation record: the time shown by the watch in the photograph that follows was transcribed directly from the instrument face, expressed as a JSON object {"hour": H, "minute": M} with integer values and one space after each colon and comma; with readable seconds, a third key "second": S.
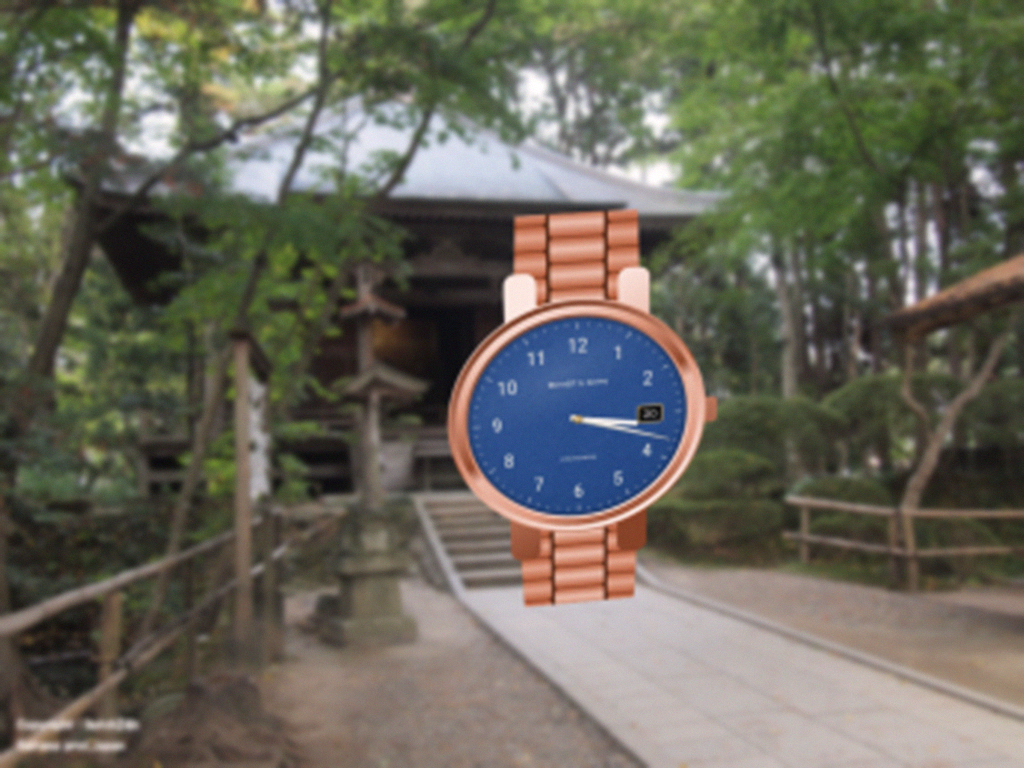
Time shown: {"hour": 3, "minute": 18}
